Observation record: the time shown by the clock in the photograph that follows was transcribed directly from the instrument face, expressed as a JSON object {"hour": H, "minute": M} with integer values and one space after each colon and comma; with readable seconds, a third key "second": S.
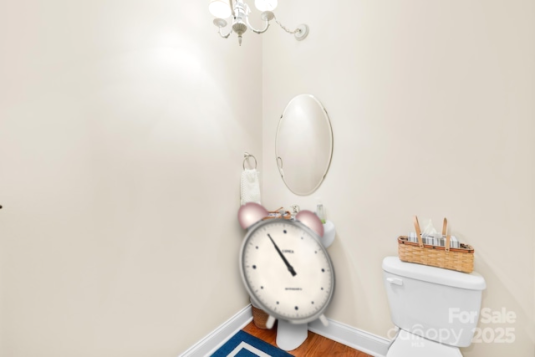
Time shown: {"hour": 10, "minute": 55}
